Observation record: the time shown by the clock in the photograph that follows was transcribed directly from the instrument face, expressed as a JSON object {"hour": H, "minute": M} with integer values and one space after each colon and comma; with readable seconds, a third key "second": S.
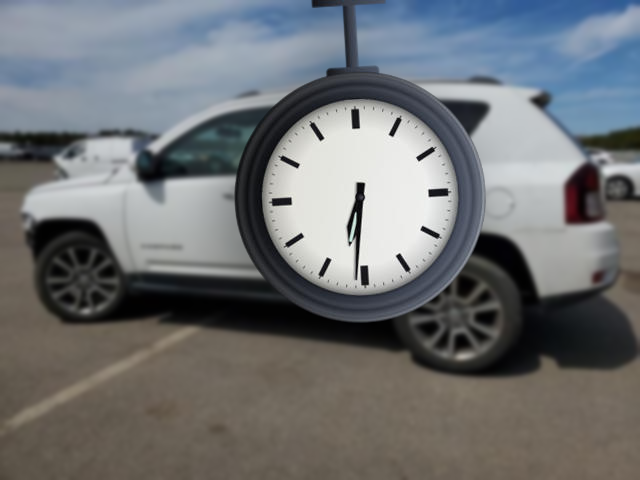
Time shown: {"hour": 6, "minute": 31}
